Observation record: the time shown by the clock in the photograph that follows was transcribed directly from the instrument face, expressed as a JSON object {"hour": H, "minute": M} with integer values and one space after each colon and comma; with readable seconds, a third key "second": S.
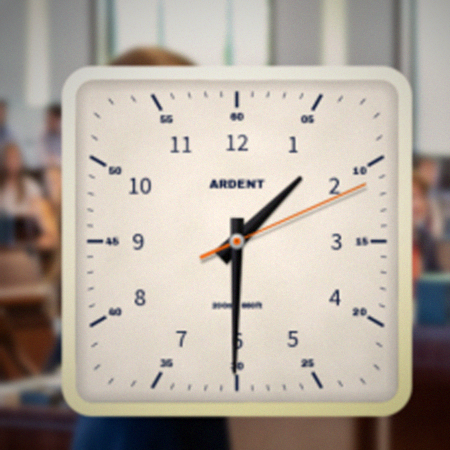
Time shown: {"hour": 1, "minute": 30, "second": 11}
